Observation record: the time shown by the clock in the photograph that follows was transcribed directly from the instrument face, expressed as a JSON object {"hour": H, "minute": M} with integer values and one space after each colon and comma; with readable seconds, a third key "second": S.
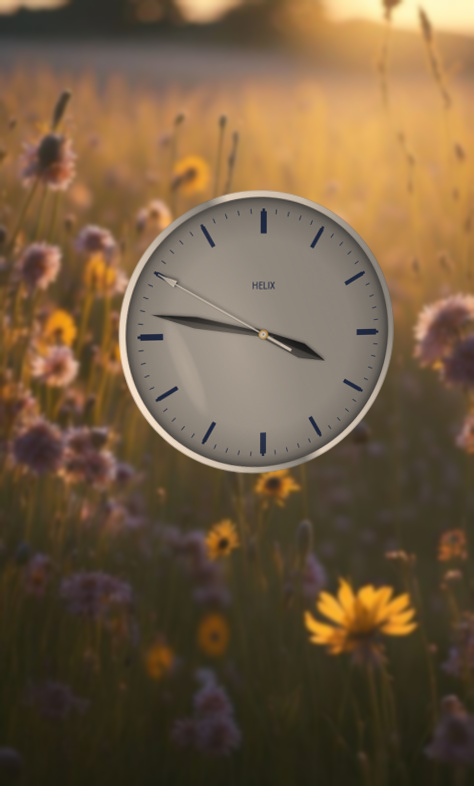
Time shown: {"hour": 3, "minute": 46, "second": 50}
